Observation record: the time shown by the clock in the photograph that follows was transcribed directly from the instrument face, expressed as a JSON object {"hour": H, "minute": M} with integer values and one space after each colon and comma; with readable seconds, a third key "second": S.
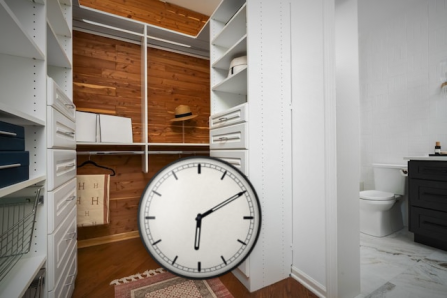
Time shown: {"hour": 6, "minute": 10}
